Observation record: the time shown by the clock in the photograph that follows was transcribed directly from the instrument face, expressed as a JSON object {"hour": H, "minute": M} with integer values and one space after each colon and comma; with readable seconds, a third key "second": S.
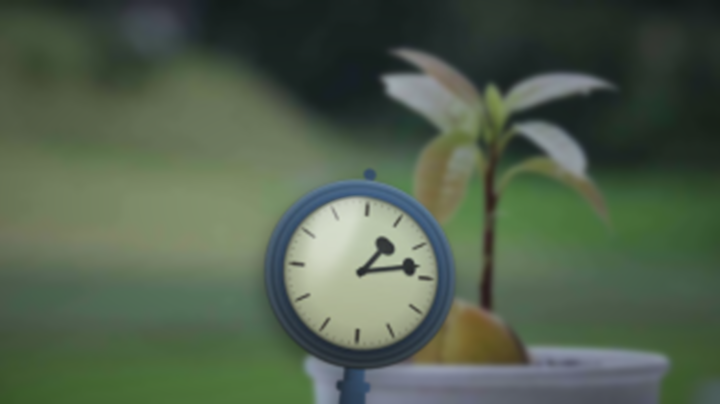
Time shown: {"hour": 1, "minute": 13}
